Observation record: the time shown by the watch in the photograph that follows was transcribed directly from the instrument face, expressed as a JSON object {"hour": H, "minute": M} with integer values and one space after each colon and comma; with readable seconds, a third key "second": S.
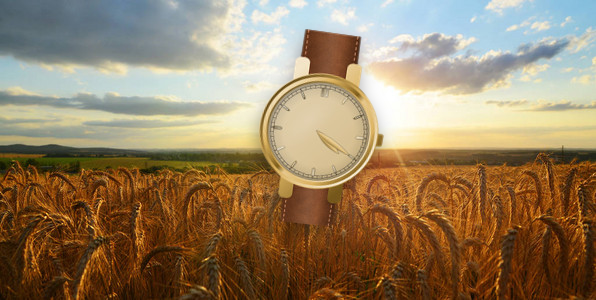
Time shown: {"hour": 4, "minute": 20}
